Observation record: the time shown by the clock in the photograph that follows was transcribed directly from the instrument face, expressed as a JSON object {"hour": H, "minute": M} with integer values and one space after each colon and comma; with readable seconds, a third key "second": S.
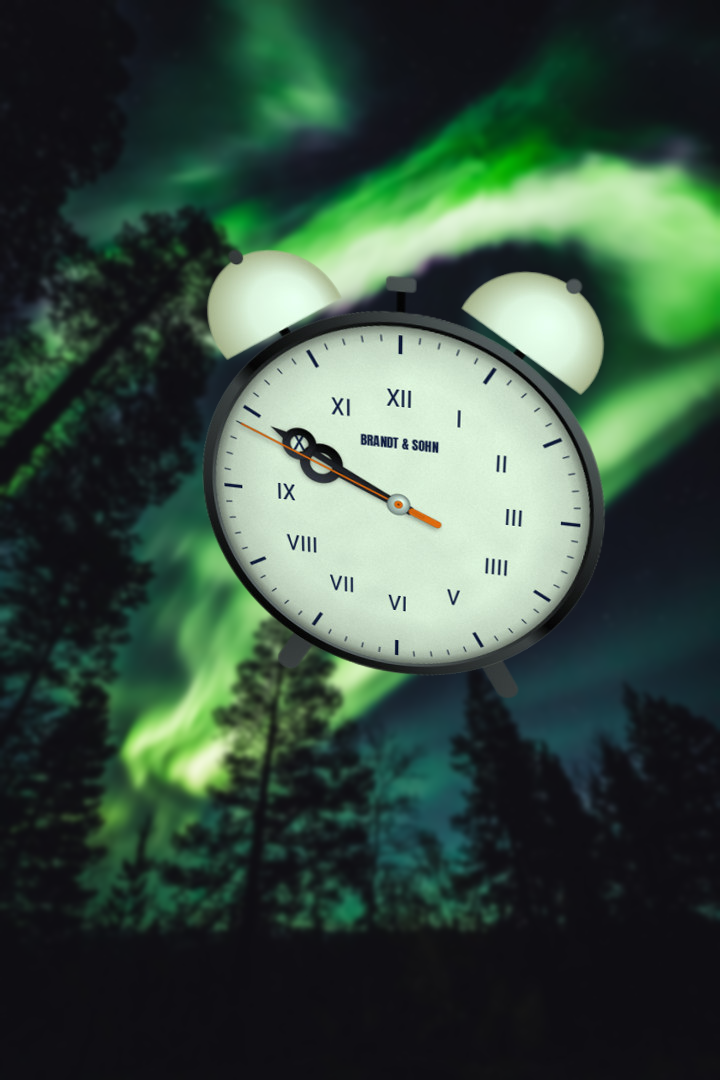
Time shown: {"hour": 9, "minute": 49, "second": 49}
